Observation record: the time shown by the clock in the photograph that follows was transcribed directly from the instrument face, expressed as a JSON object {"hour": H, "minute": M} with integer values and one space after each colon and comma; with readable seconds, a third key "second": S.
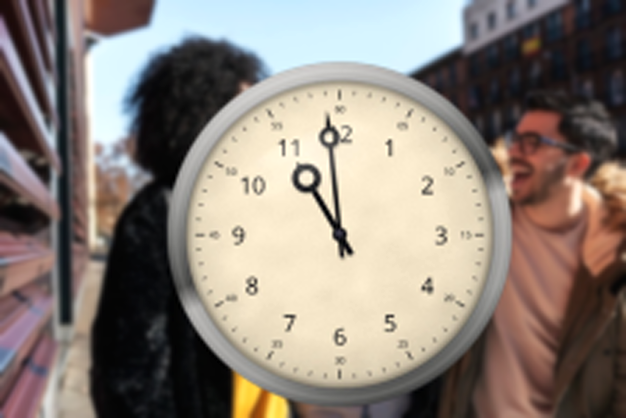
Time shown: {"hour": 10, "minute": 59}
